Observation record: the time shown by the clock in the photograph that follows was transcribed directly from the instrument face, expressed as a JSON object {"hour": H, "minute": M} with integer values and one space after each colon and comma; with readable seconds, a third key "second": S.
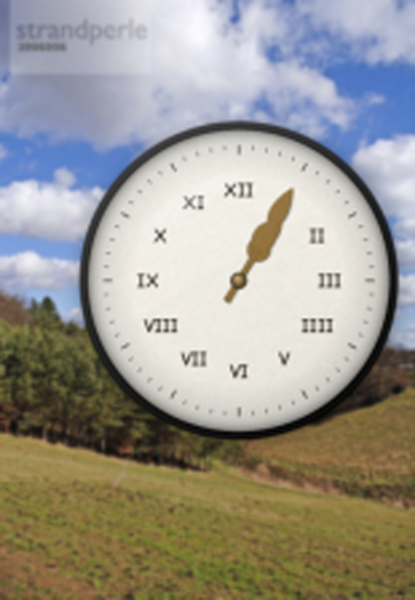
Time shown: {"hour": 1, "minute": 5}
